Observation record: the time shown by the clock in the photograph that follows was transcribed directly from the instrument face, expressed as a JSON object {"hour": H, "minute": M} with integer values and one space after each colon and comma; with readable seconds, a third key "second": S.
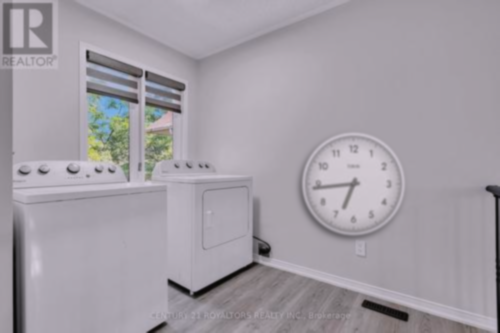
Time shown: {"hour": 6, "minute": 44}
